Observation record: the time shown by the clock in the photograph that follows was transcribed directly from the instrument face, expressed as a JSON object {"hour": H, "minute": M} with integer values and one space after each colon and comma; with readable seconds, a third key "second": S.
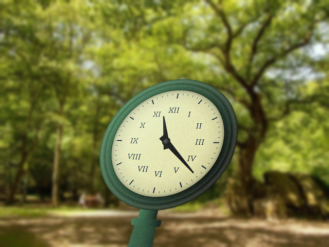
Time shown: {"hour": 11, "minute": 22}
